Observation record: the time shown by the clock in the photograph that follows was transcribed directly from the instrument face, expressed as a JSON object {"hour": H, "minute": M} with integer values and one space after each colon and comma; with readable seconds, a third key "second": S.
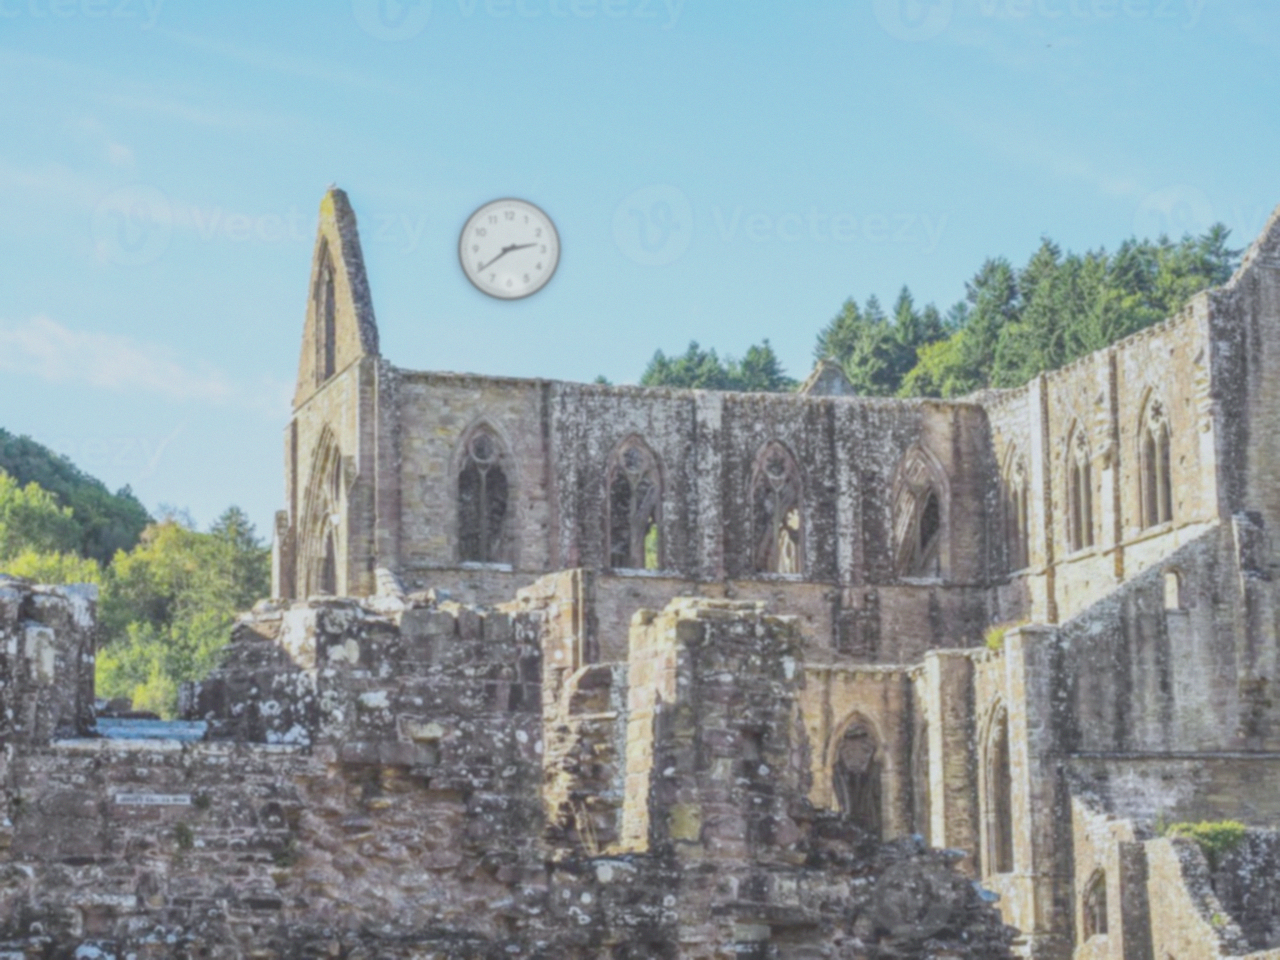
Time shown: {"hour": 2, "minute": 39}
